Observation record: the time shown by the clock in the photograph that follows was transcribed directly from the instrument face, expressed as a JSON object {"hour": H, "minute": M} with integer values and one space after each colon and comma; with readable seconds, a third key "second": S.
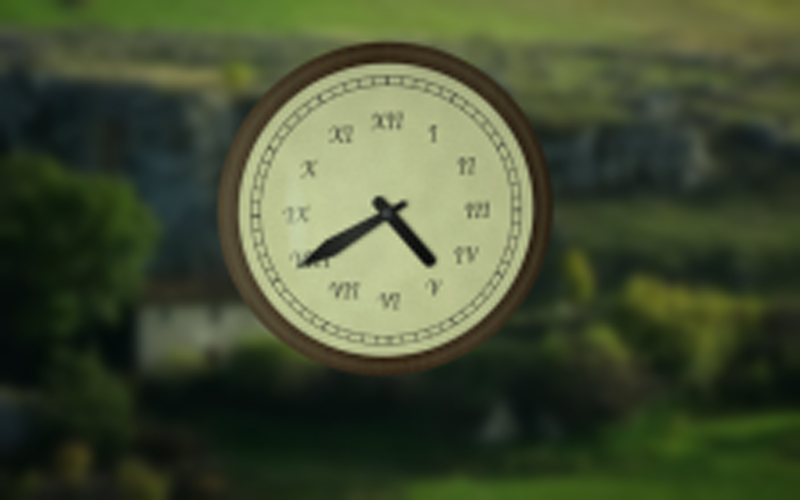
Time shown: {"hour": 4, "minute": 40}
